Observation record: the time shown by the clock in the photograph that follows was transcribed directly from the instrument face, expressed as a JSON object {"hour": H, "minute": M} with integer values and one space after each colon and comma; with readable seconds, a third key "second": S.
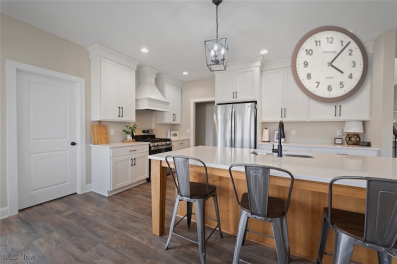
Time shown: {"hour": 4, "minute": 7}
